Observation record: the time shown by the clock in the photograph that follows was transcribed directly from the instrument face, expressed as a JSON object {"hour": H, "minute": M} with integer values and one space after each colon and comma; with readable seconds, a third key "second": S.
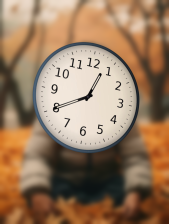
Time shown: {"hour": 12, "minute": 40}
